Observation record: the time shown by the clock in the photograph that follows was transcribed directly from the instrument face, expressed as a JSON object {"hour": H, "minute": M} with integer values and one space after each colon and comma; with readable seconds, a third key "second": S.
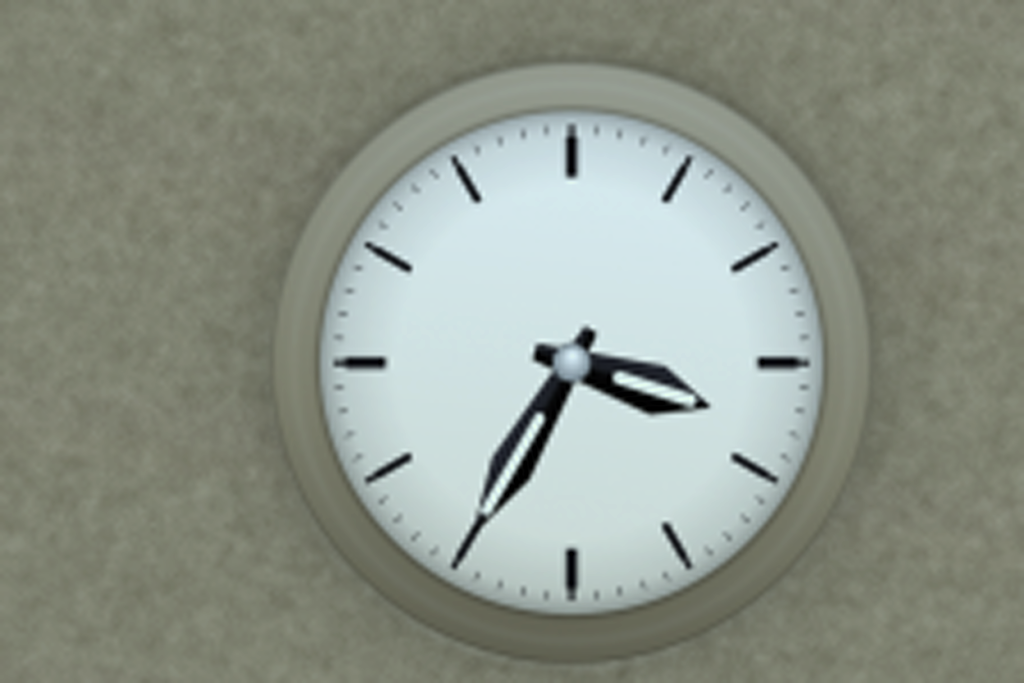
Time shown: {"hour": 3, "minute": 35}
